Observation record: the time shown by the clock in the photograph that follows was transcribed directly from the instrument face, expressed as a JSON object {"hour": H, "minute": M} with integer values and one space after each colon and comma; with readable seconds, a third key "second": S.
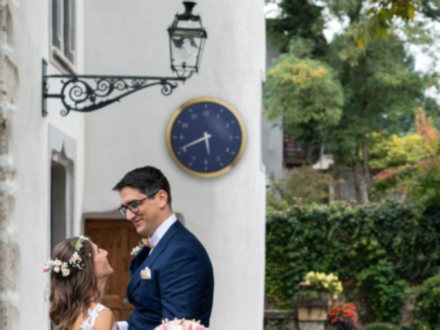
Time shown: {"hour": 5, "minute": 41}
